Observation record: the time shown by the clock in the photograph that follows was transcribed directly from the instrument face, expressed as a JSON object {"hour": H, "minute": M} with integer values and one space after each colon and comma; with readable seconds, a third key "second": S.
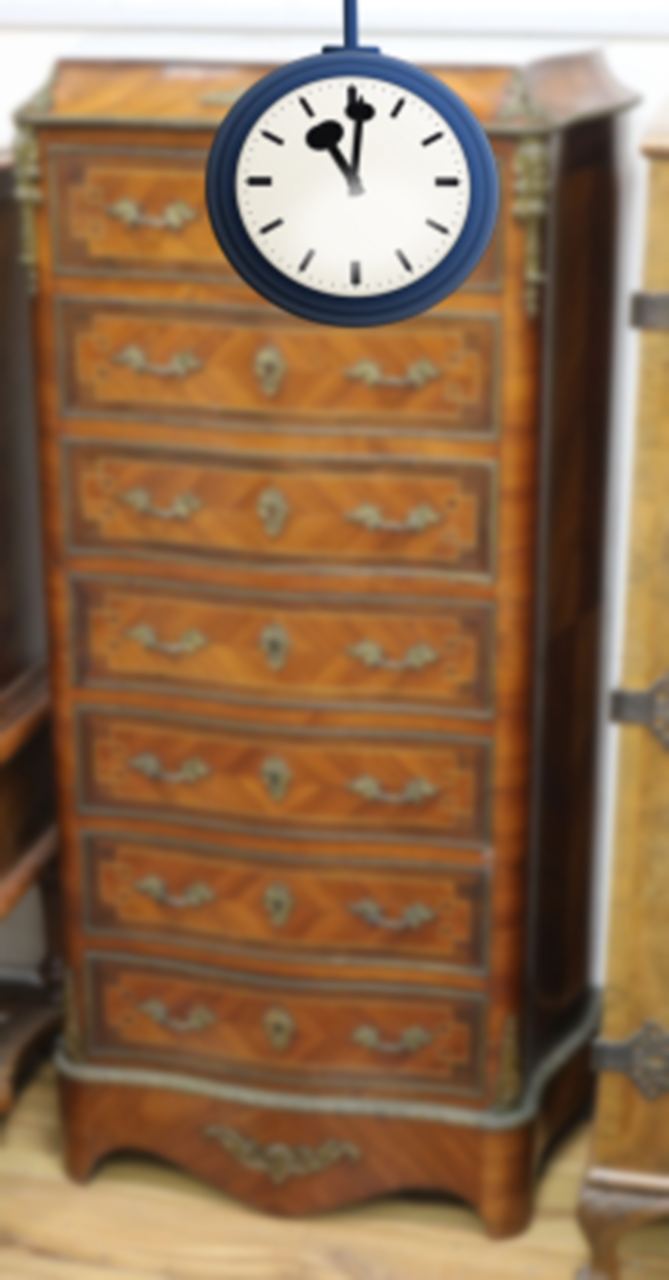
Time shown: {"hour": 11, "minute": 1}
